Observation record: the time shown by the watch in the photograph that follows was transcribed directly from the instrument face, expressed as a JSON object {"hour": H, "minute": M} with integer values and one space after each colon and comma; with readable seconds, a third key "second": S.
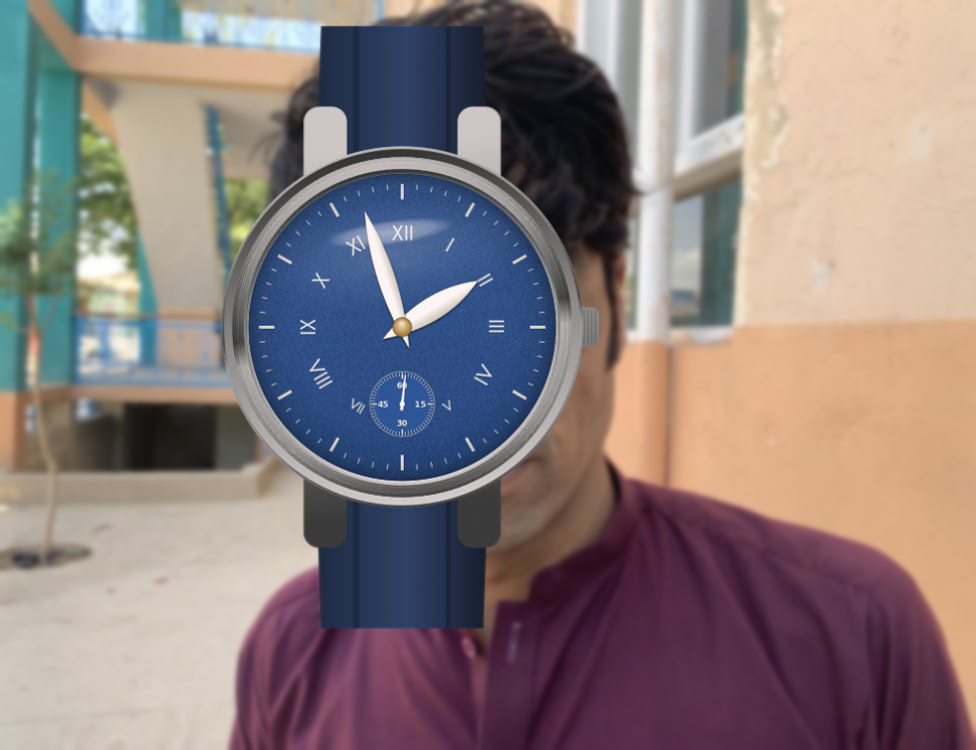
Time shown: {"hour": 1, "minute": 57, "second": 1}
